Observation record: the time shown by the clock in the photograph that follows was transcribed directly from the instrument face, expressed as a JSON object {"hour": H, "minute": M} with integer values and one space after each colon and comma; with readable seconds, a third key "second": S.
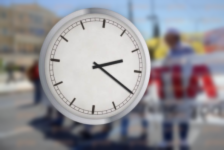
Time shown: {"hour": 2, "minute": 20}
